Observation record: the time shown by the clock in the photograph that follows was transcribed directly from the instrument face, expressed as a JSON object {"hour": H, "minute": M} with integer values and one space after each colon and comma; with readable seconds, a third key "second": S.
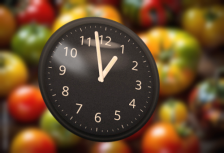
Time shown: {"hour": 12, "minute": 58}
